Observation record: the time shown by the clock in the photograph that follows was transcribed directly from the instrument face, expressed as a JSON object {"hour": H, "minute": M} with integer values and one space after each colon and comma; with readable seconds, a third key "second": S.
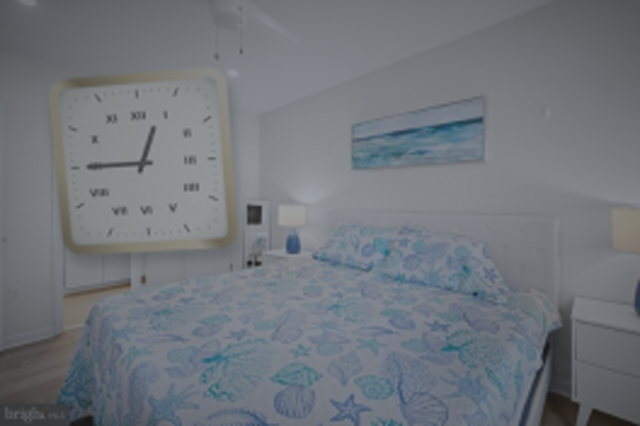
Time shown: {"hour": 12, "minute": 45}
